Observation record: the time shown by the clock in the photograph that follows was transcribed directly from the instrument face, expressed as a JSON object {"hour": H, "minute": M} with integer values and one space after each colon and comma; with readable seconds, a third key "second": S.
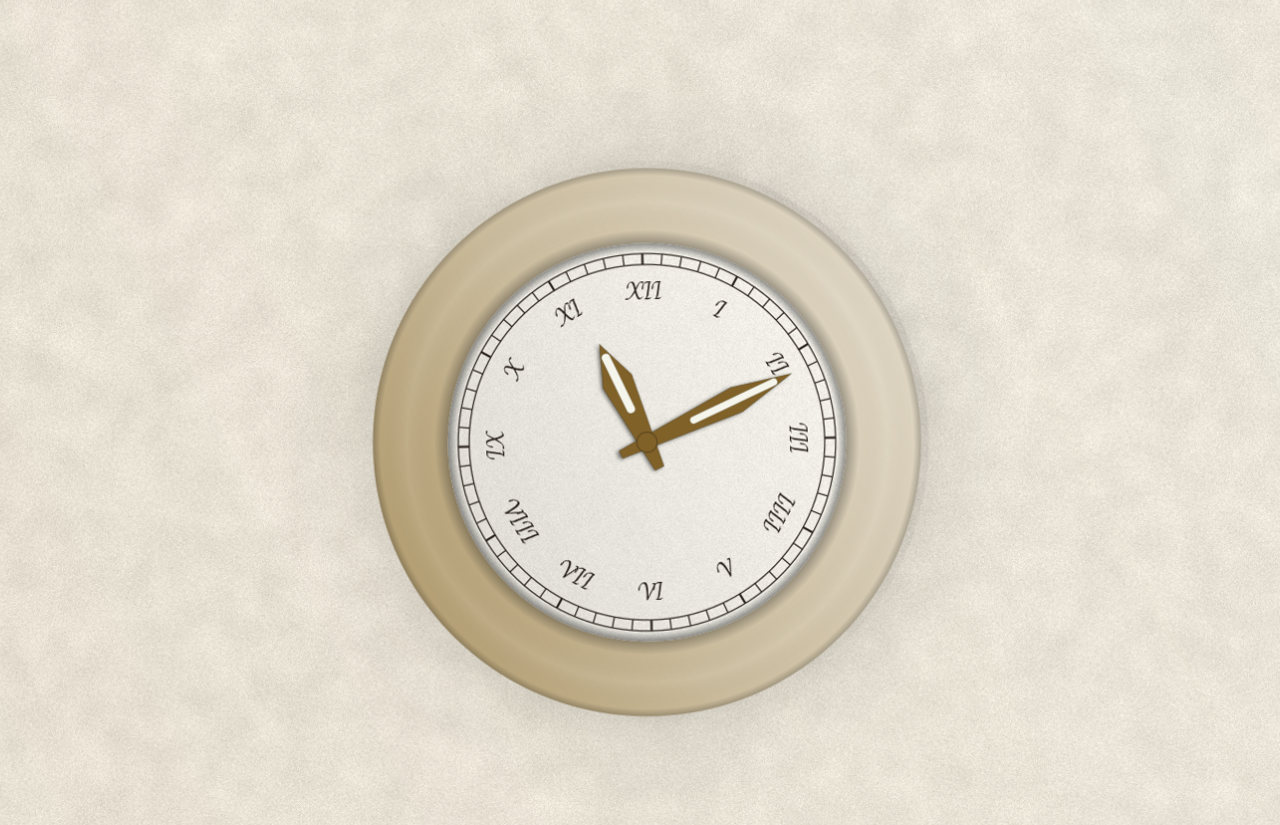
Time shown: {"hour": 11, "minute": 11}
